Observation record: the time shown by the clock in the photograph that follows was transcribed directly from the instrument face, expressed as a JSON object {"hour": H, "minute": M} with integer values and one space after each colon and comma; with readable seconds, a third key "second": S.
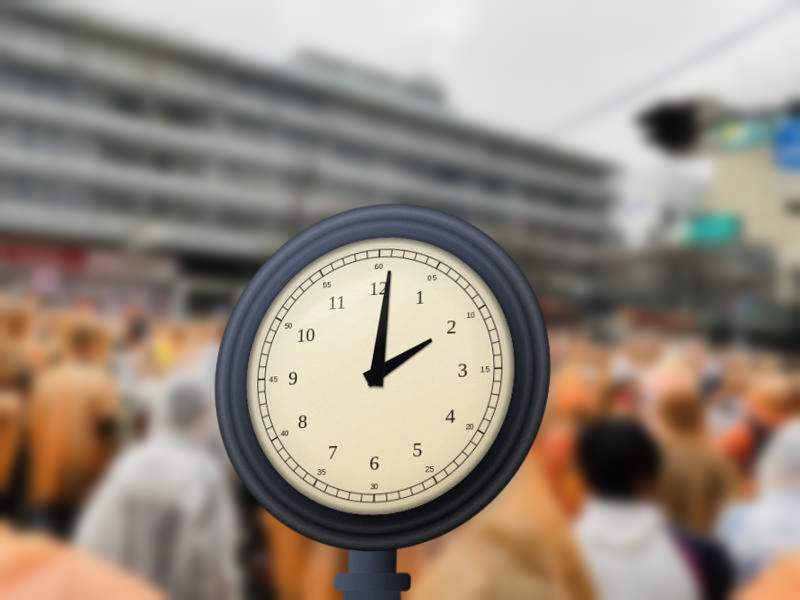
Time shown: {"hour": 2, "minute": 1}
